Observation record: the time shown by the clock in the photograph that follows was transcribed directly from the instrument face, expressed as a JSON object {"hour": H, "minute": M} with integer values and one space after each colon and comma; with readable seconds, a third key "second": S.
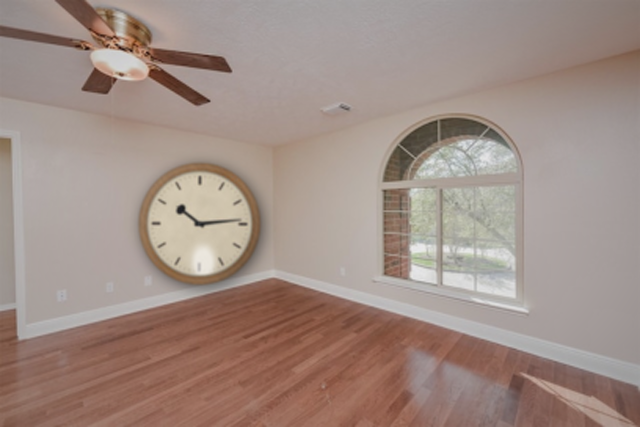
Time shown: {"hour": 10, "minute": 14}
